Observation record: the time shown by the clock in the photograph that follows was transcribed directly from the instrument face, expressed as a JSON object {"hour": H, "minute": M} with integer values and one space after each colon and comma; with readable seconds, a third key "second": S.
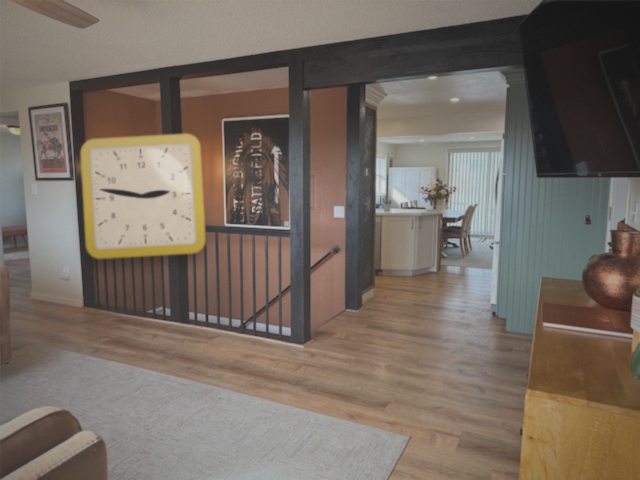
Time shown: {"hour": 2, "minute": 47}
